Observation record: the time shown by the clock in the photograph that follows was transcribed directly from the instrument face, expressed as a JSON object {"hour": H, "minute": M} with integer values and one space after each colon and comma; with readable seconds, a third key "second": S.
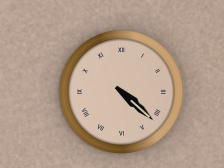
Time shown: {"hour": 4, "minute": 22}
